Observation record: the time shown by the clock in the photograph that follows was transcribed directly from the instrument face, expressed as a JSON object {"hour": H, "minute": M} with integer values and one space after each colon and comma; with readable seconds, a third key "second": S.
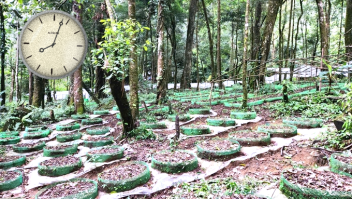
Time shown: {"hour": 8, "minute": 3}
